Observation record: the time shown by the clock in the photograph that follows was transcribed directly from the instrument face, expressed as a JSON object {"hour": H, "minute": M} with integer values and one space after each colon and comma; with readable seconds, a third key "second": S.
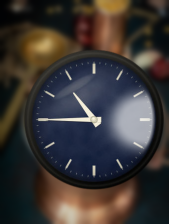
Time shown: {"hour": 10, "minute": 45}
